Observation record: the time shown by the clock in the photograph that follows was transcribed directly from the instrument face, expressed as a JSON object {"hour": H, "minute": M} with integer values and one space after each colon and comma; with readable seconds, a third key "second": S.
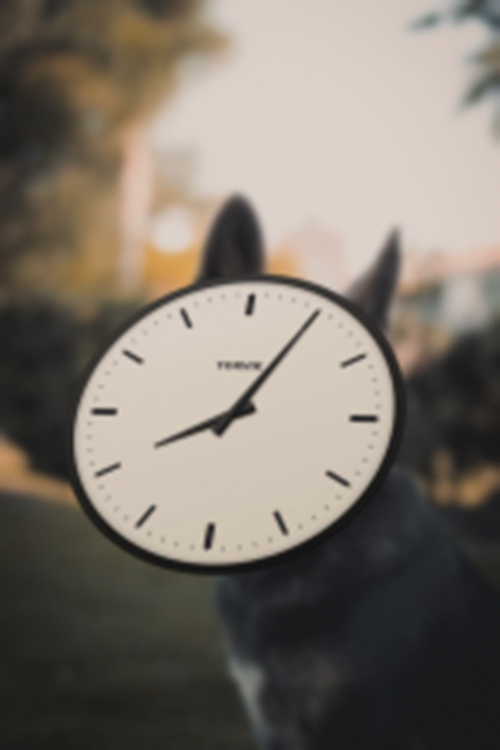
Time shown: {"hour": 8, "minute": 5}
